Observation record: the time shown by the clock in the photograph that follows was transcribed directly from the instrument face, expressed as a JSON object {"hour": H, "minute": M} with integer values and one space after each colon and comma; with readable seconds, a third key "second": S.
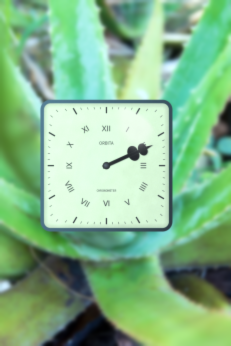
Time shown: {"hour": 2, "minute": 11}
